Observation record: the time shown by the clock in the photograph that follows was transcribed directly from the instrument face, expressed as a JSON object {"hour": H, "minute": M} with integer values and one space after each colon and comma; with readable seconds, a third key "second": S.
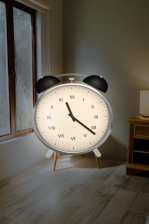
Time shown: {"hour": 11, "minute": 22}
